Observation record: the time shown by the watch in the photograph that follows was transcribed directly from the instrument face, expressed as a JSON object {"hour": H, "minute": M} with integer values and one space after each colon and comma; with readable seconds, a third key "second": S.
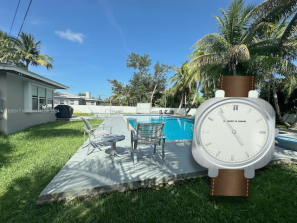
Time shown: {"hour": 4, "minute": 54}
